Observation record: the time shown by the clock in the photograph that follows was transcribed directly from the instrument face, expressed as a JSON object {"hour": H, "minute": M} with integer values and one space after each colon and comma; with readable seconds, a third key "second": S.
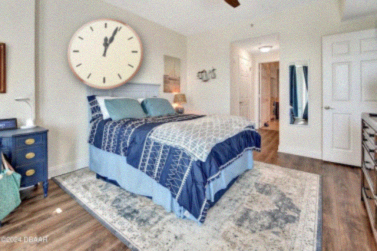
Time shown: {"hour": 12, "minute": 4}
